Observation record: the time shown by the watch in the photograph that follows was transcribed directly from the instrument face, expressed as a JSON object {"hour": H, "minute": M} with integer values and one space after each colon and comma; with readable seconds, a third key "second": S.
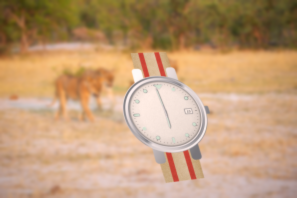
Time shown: {"hour": 5, "minute": 59}
